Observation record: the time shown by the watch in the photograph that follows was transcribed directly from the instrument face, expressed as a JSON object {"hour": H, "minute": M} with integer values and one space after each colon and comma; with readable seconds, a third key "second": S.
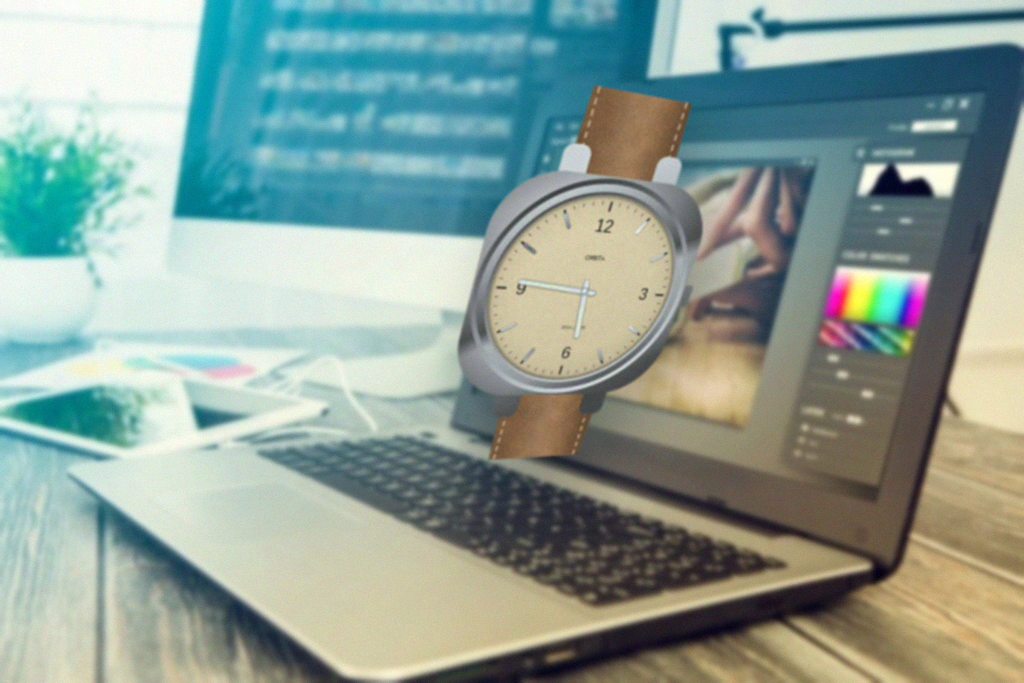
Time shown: {"hour": 5, "minute": 46}
